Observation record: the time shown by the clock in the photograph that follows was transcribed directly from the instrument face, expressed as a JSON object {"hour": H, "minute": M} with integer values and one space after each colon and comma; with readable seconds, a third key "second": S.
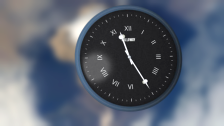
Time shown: {"hour": 11, "minute": 25}
